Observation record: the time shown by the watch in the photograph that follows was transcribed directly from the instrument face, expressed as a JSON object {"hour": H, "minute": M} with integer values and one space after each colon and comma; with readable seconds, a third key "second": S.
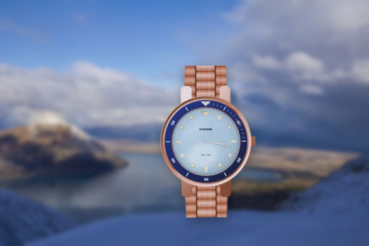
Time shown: {"hour": 3, "minute": 17}
